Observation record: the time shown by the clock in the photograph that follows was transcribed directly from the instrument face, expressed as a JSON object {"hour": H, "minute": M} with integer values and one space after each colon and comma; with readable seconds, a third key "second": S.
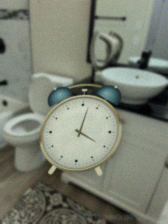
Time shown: {"hour": 4, "minute": 2}
